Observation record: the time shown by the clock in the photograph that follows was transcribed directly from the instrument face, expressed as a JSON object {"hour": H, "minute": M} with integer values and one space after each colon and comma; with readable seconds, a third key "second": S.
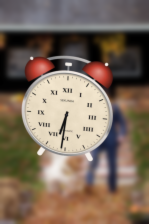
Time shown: {"hour": 6, "minute": 31}
